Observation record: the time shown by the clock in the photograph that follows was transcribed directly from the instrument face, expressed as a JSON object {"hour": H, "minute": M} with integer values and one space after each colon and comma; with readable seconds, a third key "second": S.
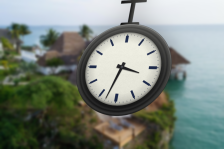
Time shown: {"hour": 3, "minute": 33}
